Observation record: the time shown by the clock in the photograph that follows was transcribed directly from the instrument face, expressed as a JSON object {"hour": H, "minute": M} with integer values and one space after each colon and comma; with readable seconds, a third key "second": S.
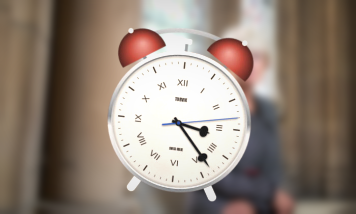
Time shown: {"hour": 3, "minute": 23, "second": 13}
